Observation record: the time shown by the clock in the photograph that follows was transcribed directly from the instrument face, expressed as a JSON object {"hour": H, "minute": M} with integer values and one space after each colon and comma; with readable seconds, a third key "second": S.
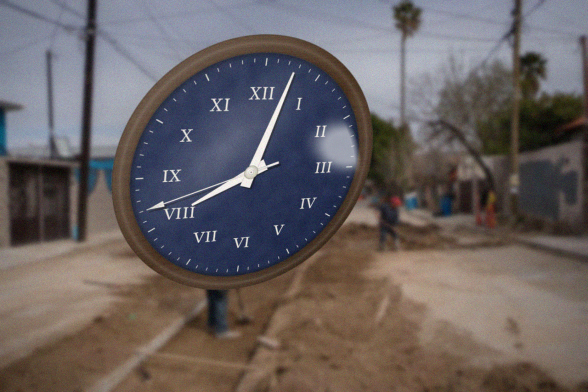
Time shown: {"hour": 8, "minute": 2, "second": 42}
